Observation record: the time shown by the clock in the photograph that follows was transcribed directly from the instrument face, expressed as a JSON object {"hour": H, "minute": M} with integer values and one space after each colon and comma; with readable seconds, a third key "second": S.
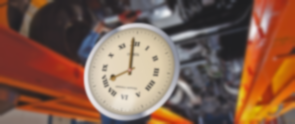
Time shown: {"hour": 7, "minute": 59}
